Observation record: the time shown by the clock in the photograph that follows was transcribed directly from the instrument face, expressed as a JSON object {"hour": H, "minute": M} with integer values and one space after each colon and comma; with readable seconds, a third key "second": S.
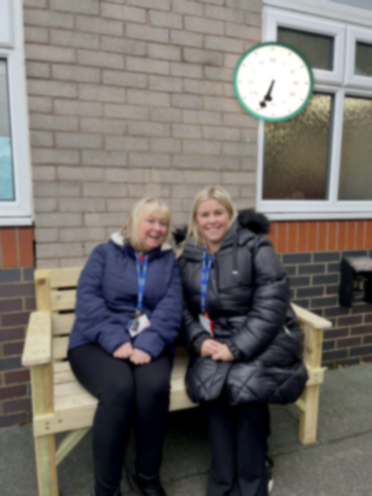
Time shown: {"hour": 6, "minute": 34}
